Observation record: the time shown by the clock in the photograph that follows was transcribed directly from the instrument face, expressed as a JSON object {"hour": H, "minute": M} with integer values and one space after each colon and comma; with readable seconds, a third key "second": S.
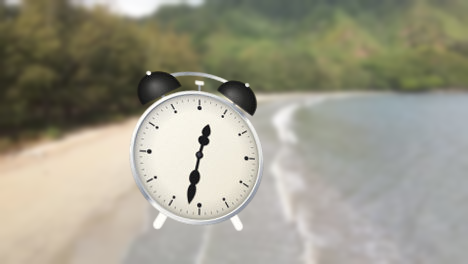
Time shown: {"hour": 12, "minute": 32}
